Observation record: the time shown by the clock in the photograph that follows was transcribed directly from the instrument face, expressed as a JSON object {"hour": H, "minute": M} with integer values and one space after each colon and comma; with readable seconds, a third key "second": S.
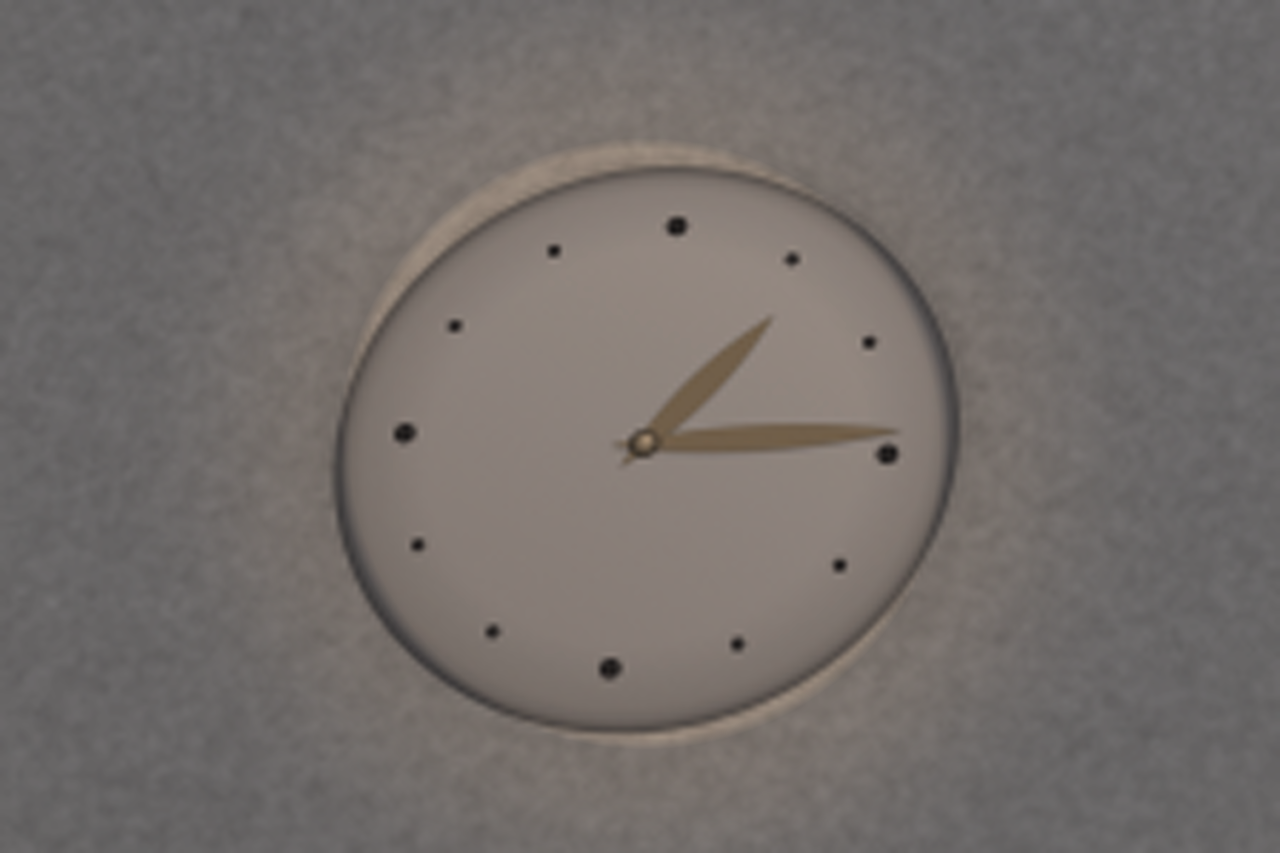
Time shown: {"hour": 1, "minute": 14}
